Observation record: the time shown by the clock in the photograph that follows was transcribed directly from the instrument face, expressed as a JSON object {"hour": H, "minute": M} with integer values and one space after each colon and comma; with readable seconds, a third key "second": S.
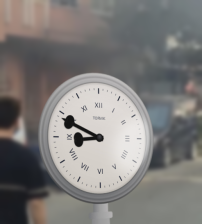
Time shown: {"hour": 8, "minute": 49}
